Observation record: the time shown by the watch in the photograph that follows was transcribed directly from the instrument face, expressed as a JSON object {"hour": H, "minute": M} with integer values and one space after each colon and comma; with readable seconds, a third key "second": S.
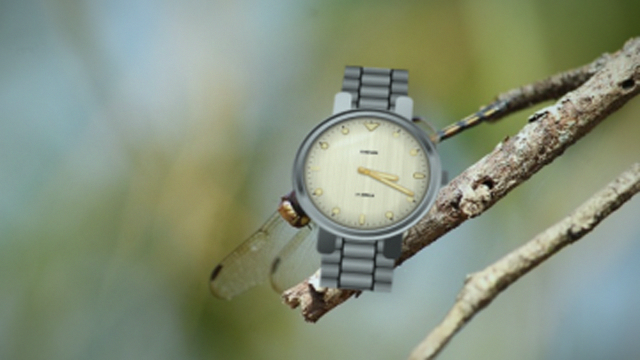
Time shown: {"hour": 3, "minute": 19}
